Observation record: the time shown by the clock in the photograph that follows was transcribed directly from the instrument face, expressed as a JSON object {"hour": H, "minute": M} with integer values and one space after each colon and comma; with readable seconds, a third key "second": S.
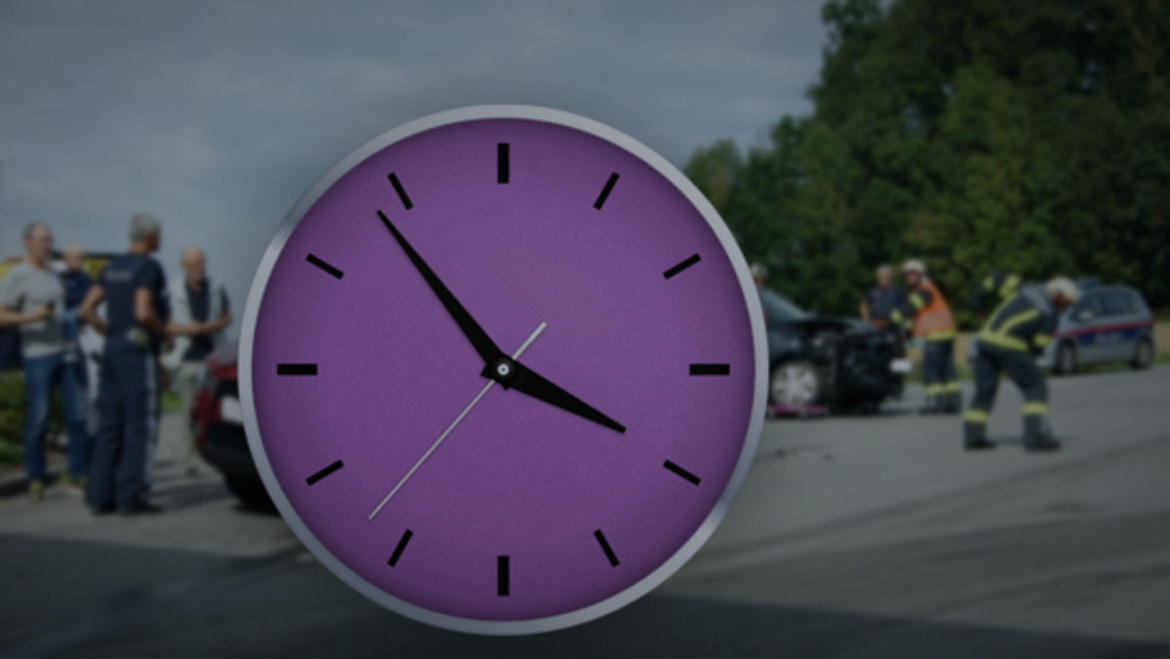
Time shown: {"hour": 3, "minute": 53, "second": 37}
